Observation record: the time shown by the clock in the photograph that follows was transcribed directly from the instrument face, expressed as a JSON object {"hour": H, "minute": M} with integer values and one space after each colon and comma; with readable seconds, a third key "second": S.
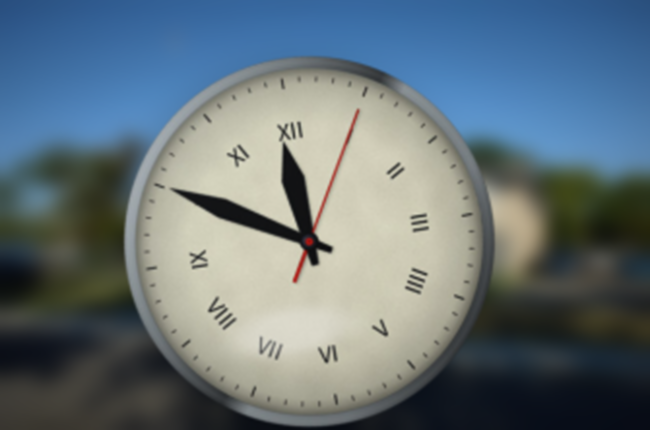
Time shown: {"hour": 11, "minute": 50, "second": 5}
